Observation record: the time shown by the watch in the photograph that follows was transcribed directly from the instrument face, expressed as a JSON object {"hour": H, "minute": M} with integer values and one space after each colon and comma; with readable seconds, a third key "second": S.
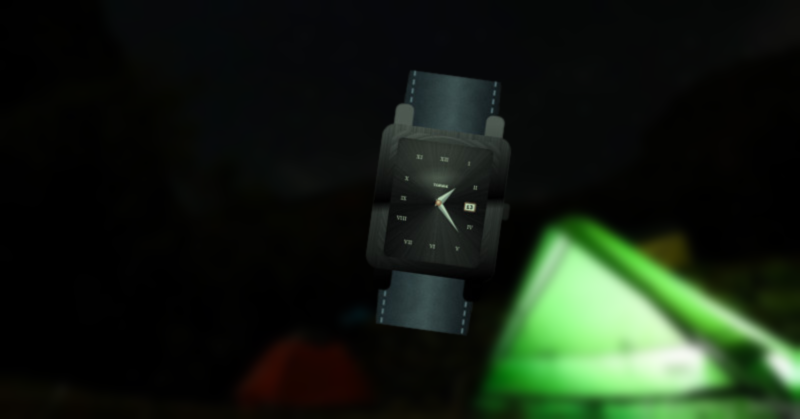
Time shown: {"hour": 1, "minute": 23}
